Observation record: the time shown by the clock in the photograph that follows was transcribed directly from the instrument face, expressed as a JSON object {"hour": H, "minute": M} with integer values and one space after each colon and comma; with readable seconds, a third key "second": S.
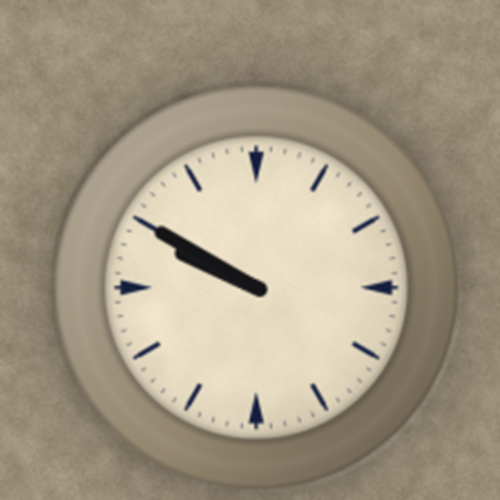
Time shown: {"hour": 9, "minute": 50}
